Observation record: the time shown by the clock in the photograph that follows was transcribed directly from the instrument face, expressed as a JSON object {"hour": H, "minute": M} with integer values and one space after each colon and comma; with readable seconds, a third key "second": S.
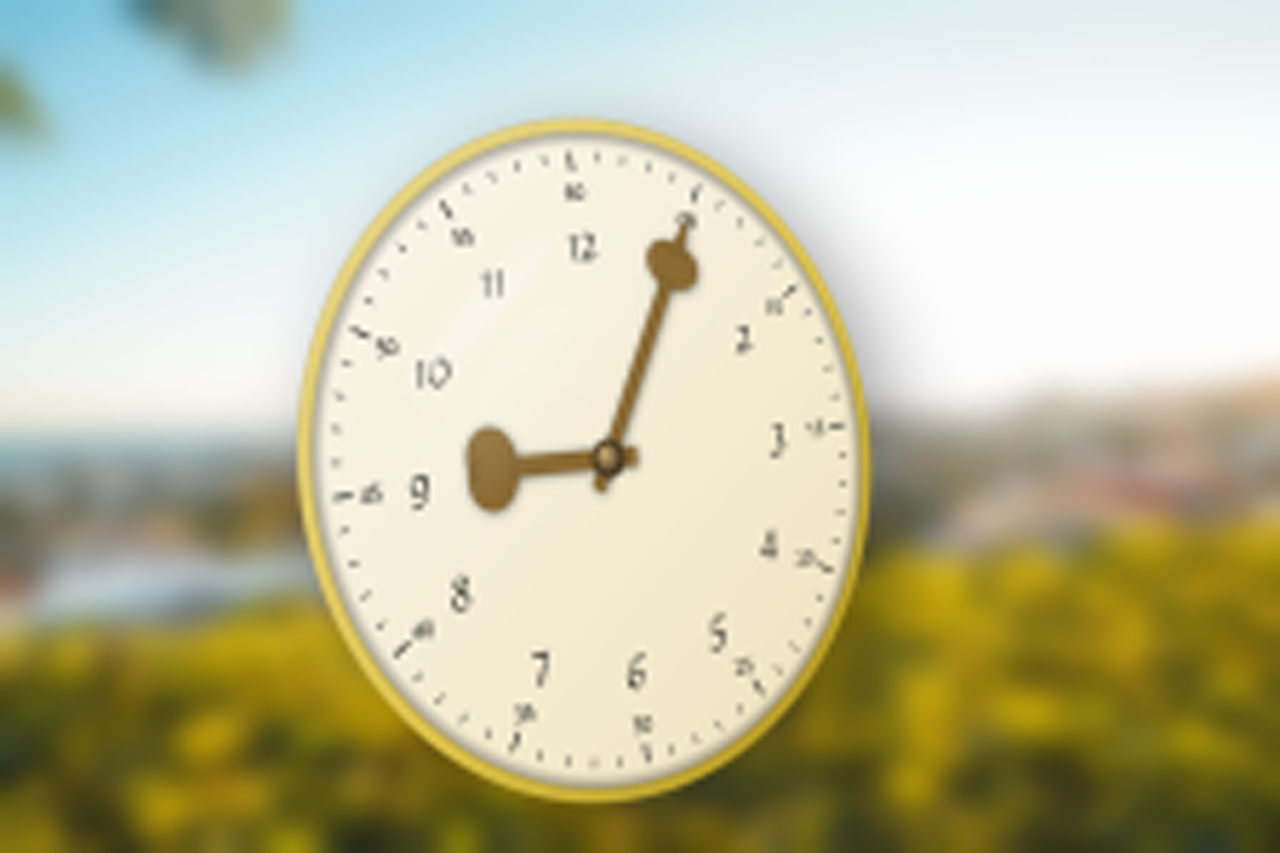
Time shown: {"hour": 9, "minute": 5}
